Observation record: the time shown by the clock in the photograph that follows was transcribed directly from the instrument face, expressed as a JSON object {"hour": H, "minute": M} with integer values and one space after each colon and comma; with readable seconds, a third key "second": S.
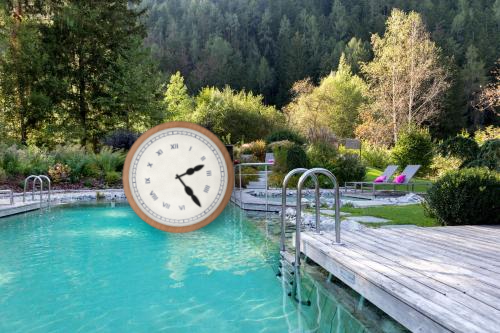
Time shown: {"hour": 2, "minute": 25}
